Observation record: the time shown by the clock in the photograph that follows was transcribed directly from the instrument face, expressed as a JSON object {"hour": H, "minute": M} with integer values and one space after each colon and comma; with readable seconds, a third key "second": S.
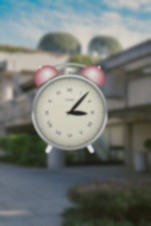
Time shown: {"hour": 3, "minute": 7}
